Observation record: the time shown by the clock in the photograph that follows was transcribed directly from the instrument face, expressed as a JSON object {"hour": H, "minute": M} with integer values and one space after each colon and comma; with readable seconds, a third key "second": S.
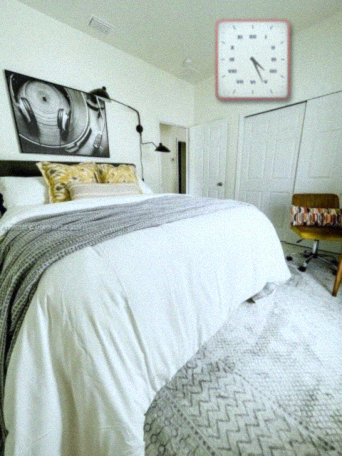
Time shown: {"hour": 4, "minute": 26}
